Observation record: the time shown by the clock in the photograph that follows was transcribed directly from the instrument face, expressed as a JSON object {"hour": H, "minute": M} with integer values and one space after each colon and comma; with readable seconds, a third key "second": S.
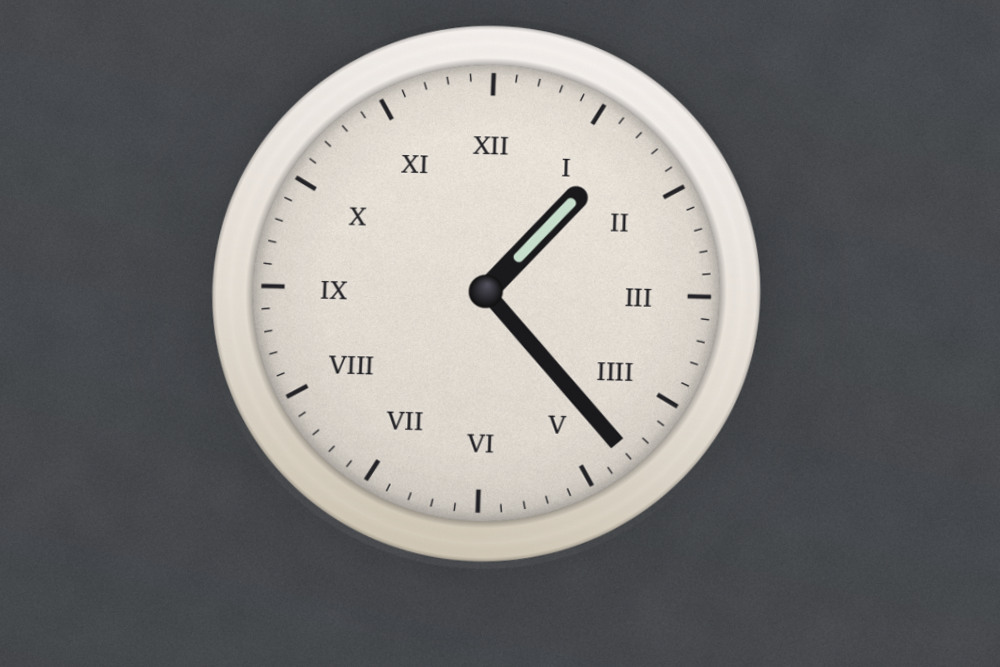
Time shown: {"hour": 1, "minute": 23}
